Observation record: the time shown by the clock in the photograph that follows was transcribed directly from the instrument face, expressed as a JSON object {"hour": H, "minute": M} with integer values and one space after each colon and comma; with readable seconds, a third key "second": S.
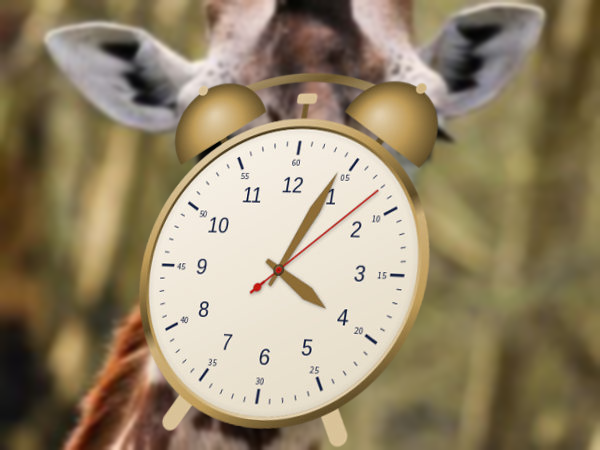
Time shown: {"hour": 4, "minute": 4, "second": 8}
